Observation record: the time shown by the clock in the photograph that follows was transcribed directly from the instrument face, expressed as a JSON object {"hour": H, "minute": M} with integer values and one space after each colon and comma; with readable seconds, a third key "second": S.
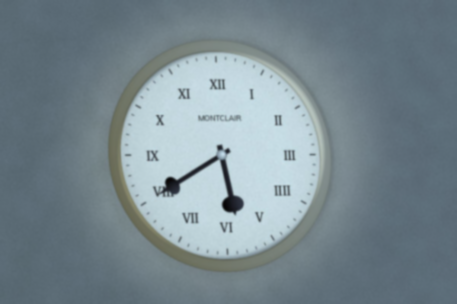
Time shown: {"hour": 5, "minute": 40}
